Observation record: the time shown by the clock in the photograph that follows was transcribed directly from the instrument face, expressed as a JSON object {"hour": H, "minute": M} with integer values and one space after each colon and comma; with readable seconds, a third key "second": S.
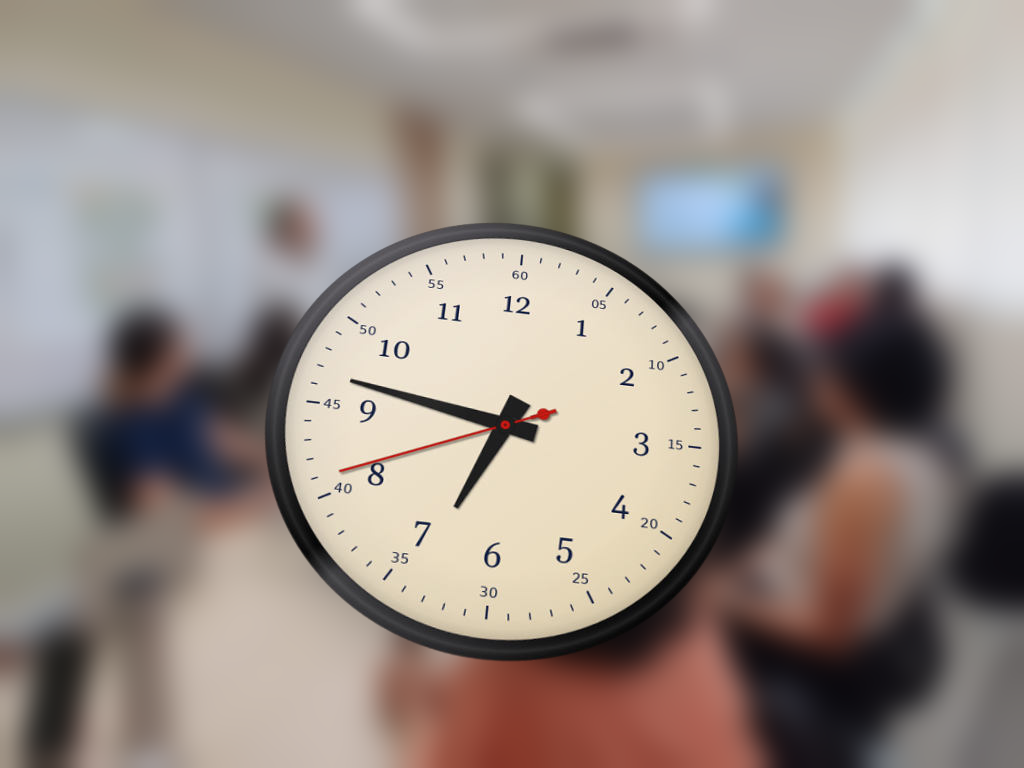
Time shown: {"hour": 6, "minute": 46, "second": 41}
